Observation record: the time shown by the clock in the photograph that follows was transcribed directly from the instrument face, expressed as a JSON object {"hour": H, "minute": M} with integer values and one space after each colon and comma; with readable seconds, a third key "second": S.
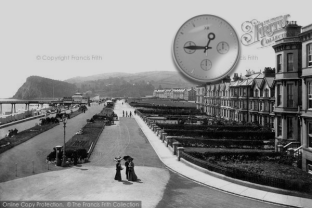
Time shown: {"hour": 12, "minute": 45}
